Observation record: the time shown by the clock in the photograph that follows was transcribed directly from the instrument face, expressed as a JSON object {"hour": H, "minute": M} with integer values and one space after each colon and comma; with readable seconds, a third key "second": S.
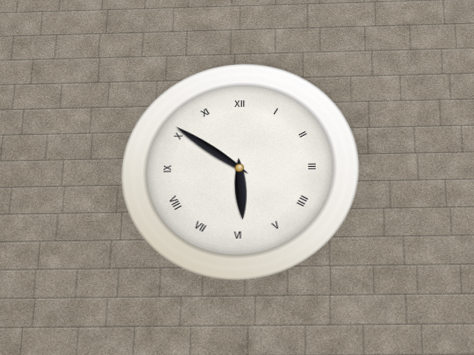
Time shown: {"hour": 5, "minute": 51}
